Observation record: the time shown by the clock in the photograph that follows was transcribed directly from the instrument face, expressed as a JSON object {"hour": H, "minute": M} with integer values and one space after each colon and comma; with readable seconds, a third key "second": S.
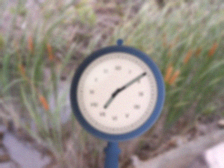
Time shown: {"hour": 7, "minute": 9}
